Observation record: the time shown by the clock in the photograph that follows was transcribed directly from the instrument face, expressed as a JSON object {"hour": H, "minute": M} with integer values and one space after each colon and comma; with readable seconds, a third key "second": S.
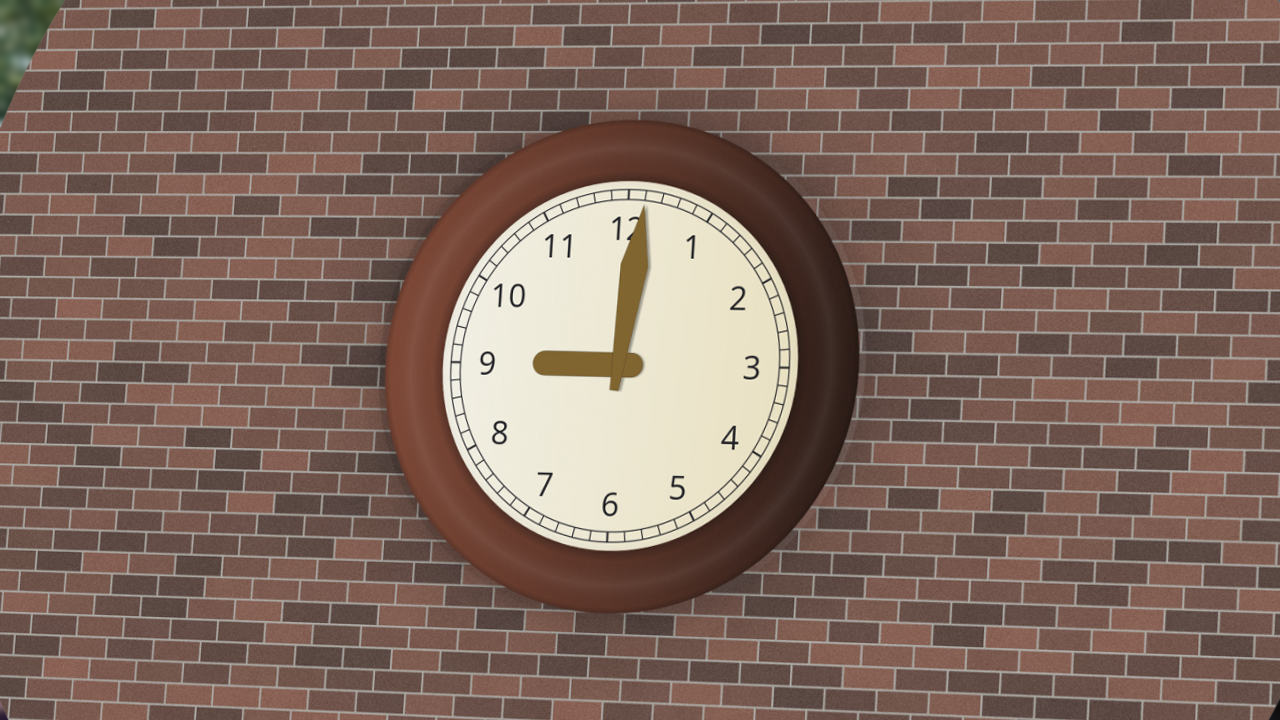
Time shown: {"hour": 9, "minute": 1}
